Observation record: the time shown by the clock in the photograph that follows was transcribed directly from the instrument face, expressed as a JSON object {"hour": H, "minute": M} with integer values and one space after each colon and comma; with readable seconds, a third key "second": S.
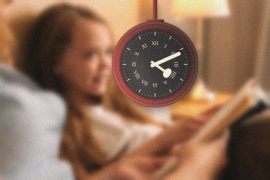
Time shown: {"hour": 4, "minute": 11}
